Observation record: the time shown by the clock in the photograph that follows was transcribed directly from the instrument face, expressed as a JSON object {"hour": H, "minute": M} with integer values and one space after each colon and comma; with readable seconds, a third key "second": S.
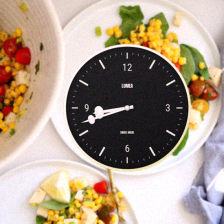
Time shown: {"hour": 8, "minute": 42}
